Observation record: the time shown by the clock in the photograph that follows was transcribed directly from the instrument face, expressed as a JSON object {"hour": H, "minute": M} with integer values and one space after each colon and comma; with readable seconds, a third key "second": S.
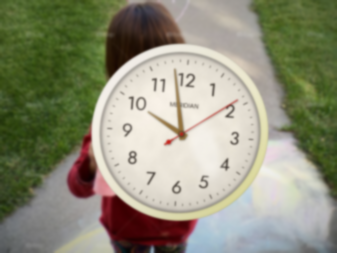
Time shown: {"hour": 9, "minute": 58, "second": 9}
